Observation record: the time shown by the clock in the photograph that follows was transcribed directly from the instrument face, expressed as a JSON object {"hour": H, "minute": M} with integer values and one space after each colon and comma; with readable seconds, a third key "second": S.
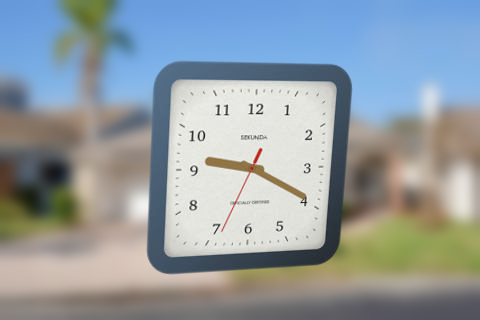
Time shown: {"hour": 9, "minute": 19, "second": 34}
